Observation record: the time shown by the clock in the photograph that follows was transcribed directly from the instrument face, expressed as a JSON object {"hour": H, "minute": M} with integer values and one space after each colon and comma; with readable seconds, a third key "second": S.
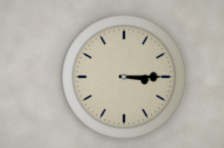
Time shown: {"hour": 3, "minute": 15}
